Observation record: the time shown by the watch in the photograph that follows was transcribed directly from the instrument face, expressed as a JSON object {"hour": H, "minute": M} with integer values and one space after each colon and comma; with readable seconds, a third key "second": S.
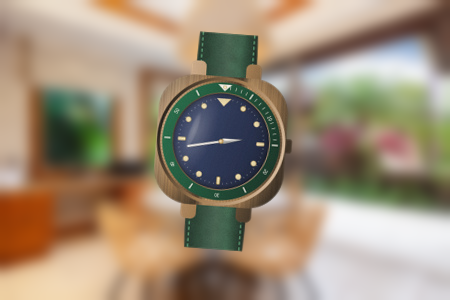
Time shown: {"hour": 2, "minute": 43}
